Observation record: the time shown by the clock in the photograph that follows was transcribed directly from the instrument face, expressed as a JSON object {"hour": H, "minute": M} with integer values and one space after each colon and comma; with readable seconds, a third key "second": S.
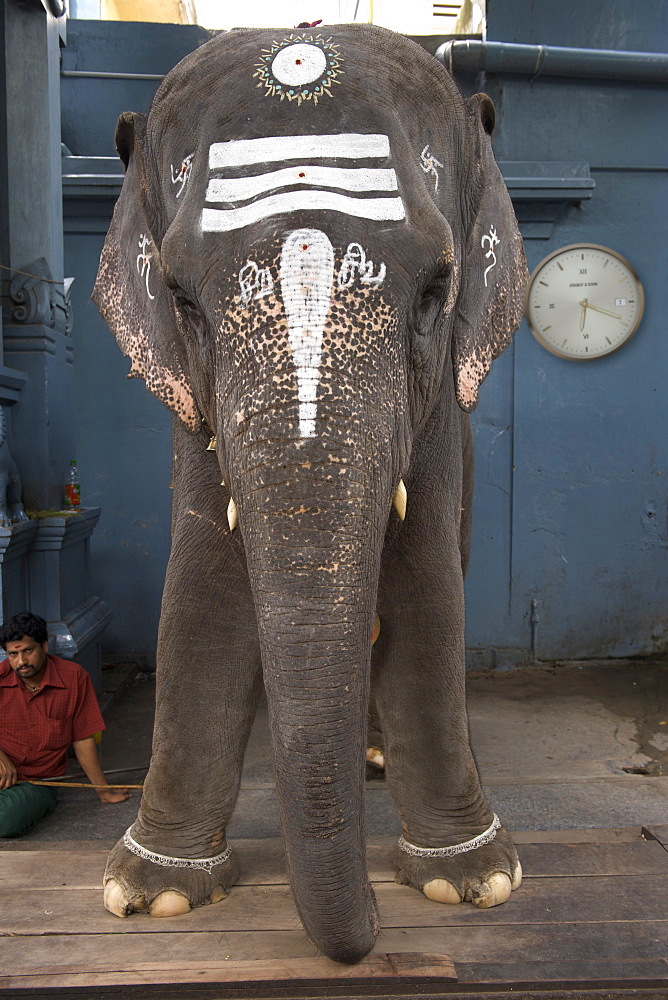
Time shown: {"hour": 6, "minute": 19}
